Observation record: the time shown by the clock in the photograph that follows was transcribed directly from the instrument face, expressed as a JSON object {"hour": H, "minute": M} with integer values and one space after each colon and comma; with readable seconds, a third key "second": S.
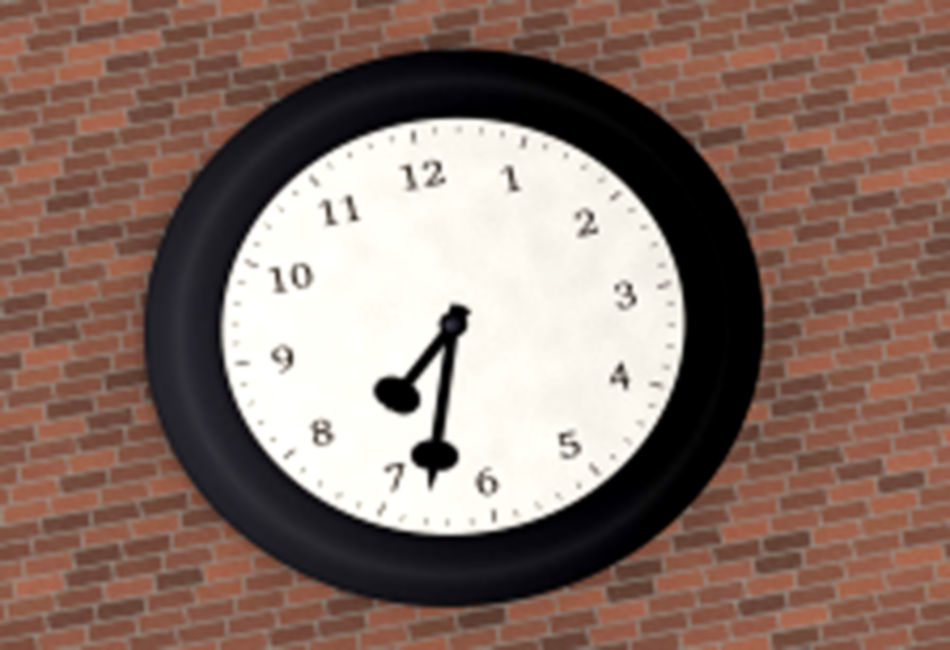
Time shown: {"hour": 7, "minute": 33}
